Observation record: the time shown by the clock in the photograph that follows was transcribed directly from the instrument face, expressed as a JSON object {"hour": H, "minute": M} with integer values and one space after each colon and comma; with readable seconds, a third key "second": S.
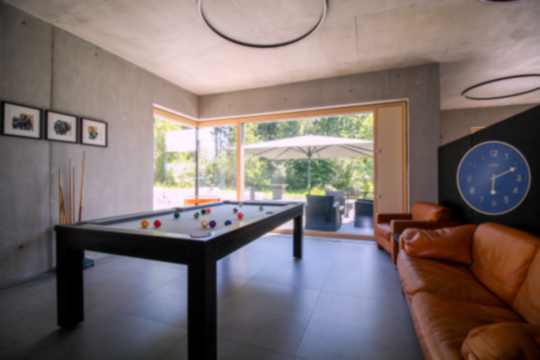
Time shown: {"hour": 6, "minute": 11}
